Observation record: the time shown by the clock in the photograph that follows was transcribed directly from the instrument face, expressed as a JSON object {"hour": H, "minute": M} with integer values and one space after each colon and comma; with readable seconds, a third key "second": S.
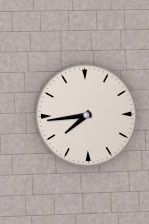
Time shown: {"hour": 7, "minute": 44}
